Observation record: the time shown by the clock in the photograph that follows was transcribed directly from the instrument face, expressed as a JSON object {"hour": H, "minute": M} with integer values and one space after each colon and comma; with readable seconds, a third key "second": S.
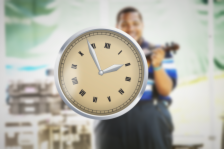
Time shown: {"hour": 1, "minute": 54}
